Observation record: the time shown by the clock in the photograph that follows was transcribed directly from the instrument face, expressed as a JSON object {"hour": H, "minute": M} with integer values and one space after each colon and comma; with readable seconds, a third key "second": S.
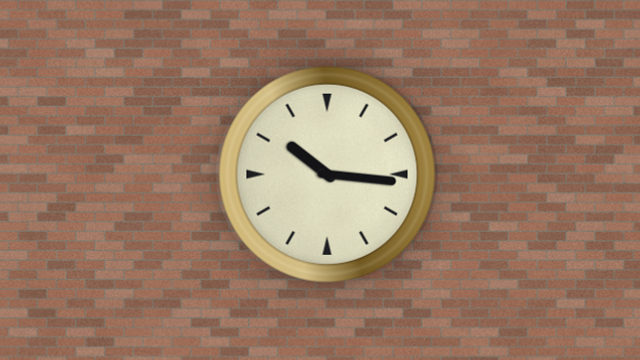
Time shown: {"hour": 10, "minute": 16}
